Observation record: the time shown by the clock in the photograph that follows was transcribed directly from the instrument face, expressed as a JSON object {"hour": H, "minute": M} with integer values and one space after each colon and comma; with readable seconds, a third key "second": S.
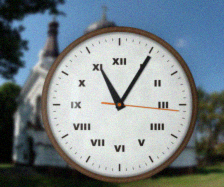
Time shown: {"hour": 11, "minute": 5, "second": 16}
